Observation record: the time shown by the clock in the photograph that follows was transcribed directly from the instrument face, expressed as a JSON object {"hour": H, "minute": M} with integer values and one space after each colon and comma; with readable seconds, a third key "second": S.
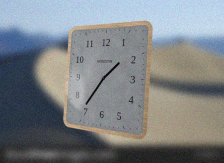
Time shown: {"hour": 1, "minute": 36}
